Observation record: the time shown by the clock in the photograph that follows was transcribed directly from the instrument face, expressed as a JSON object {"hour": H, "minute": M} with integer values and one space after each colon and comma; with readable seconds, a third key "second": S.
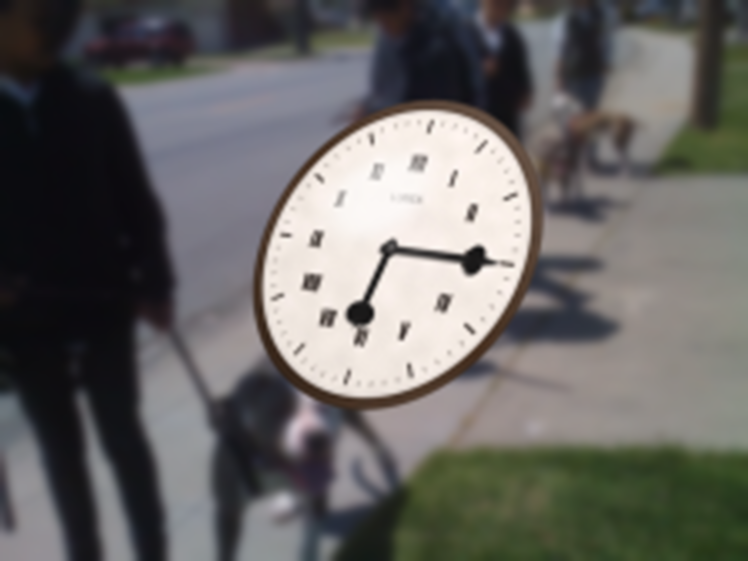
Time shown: {"hour": 6, "minute": 15}
